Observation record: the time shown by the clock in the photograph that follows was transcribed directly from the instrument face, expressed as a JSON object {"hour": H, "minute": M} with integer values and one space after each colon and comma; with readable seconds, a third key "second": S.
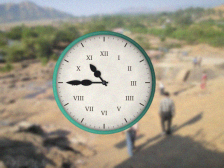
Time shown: {"hour": 10, "minute": 45}
